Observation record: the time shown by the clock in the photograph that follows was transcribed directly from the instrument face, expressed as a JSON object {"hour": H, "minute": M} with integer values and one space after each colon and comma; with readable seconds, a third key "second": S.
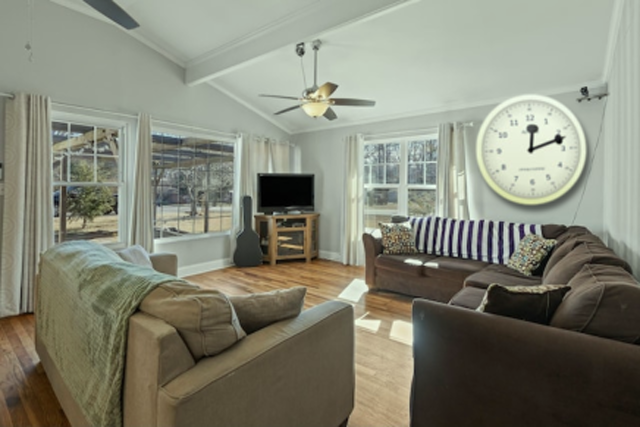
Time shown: {"hour": 12, "minute": 12}
